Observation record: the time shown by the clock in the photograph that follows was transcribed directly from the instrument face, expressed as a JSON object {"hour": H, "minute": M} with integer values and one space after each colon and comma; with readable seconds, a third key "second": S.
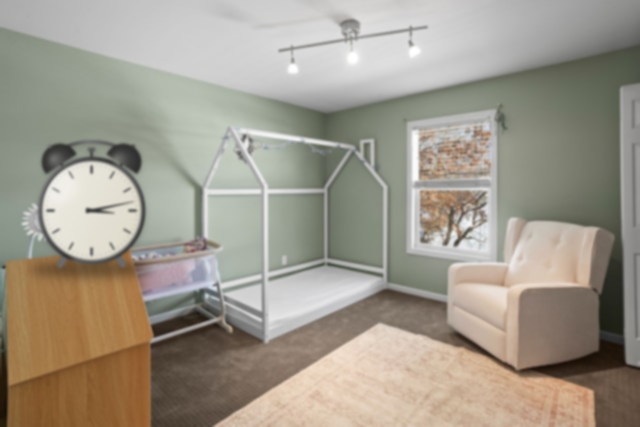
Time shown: {"hour": 3, "minute": 13}
